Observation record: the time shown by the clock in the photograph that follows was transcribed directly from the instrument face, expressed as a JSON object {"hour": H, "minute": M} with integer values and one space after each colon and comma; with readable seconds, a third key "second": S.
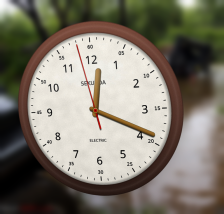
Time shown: {"hour": 12, "minute": 18, "second": 58}
